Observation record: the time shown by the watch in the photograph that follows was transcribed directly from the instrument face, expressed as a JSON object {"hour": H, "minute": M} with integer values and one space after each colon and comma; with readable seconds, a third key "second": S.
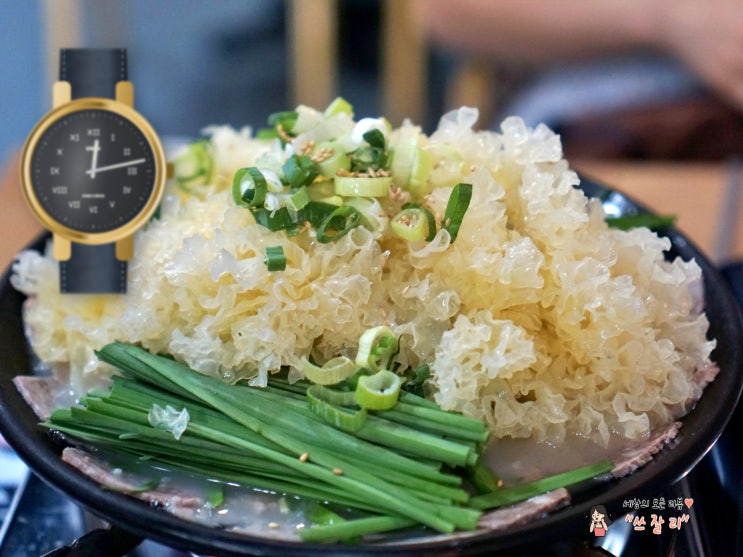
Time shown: {"hour": 12, "minute": 13}
